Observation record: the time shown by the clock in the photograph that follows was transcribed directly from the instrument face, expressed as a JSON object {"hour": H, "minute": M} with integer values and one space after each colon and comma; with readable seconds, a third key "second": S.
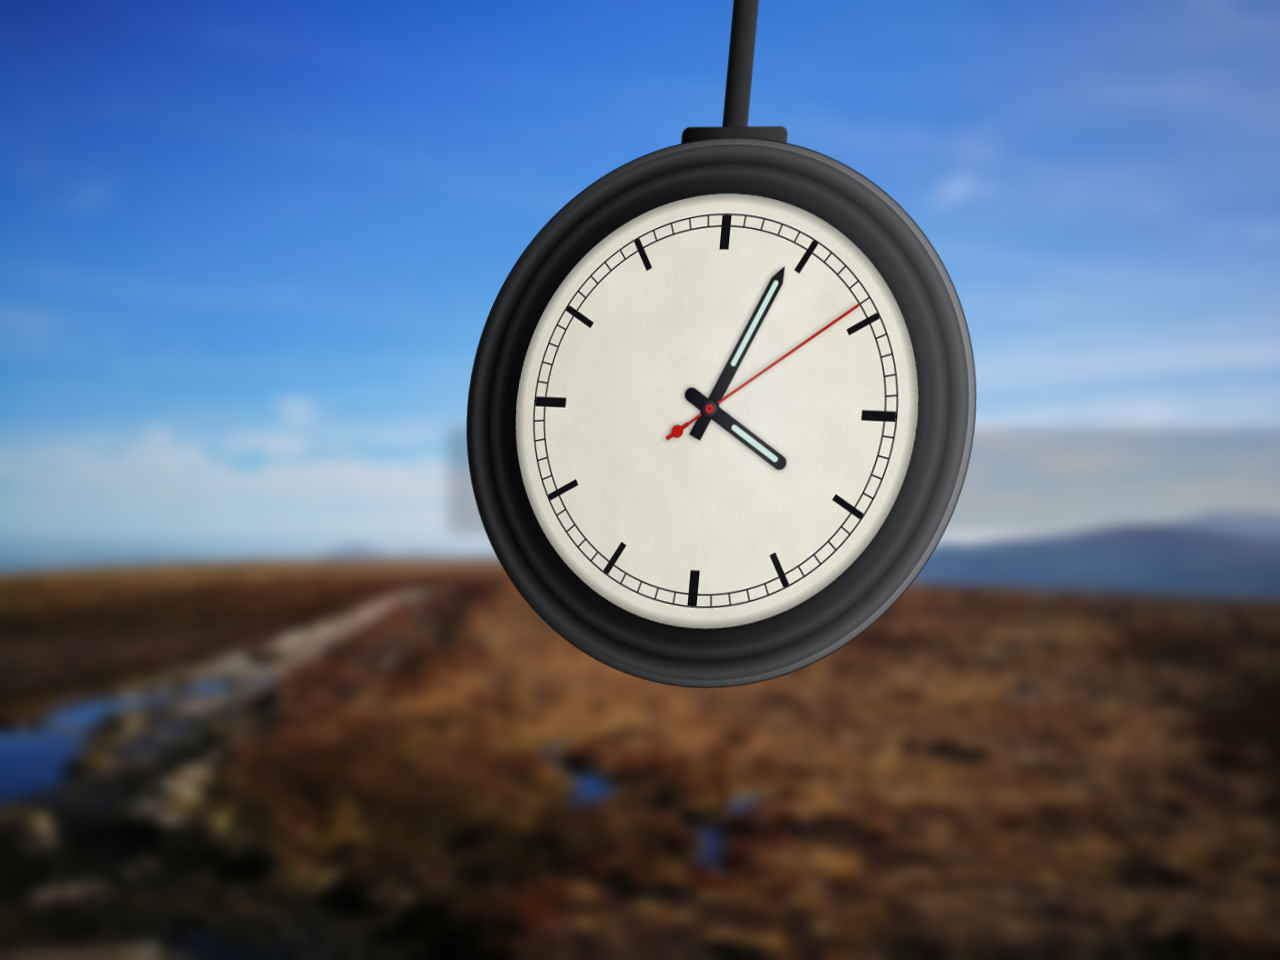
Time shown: {"hour": 4, "minute": 4, "second": 9}
